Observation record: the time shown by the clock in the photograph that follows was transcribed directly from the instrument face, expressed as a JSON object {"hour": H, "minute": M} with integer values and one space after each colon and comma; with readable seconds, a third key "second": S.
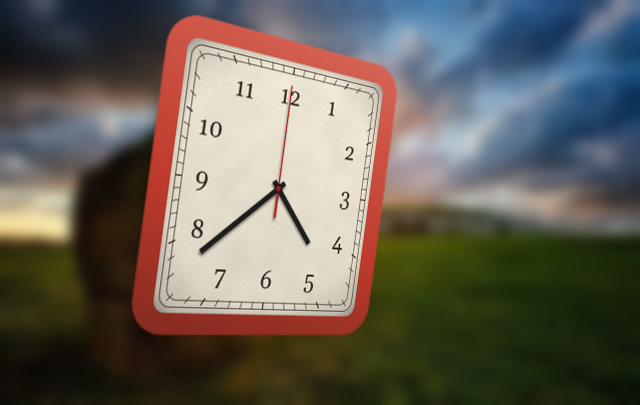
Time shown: {"hour": 4, "minute": 38, "second": 0}
